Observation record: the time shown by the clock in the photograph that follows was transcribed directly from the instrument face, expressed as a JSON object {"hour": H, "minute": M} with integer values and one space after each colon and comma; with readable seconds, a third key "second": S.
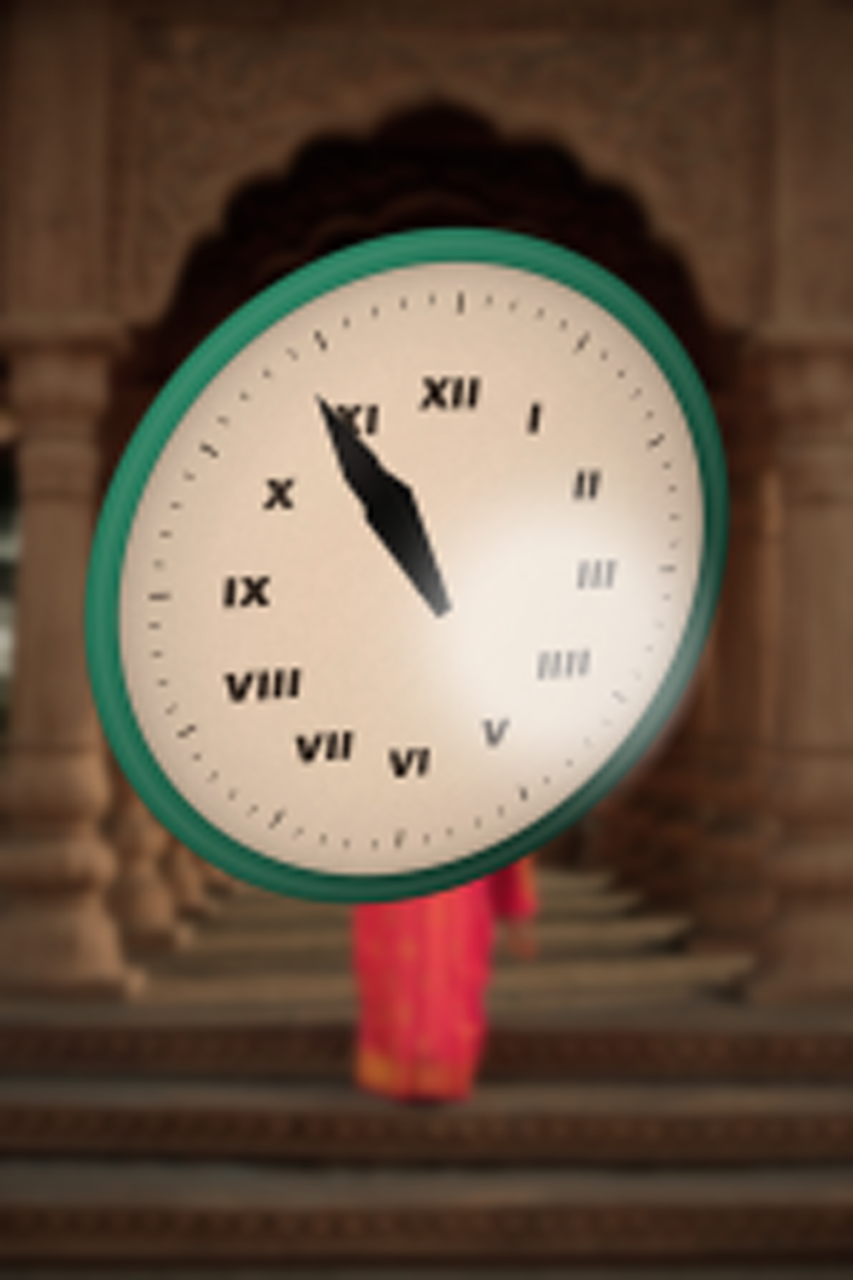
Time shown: {"hour": 10, "minute": 54}
